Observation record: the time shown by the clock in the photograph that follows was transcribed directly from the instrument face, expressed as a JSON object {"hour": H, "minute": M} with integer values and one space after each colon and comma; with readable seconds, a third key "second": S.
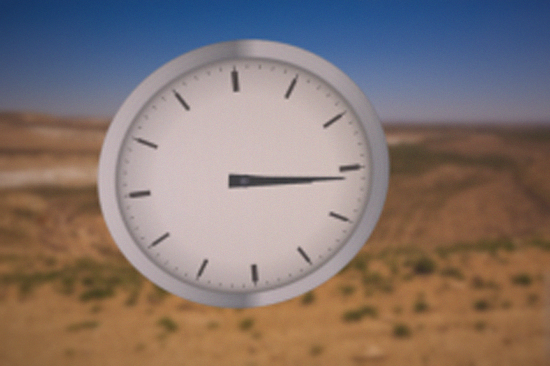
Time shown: {"hour": 3, "minute": 16}
